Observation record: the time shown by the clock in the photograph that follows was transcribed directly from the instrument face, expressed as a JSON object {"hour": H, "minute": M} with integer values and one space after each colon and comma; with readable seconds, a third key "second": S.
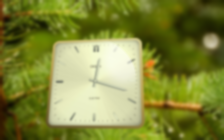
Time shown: {"hour": 12, "minute": 18}
